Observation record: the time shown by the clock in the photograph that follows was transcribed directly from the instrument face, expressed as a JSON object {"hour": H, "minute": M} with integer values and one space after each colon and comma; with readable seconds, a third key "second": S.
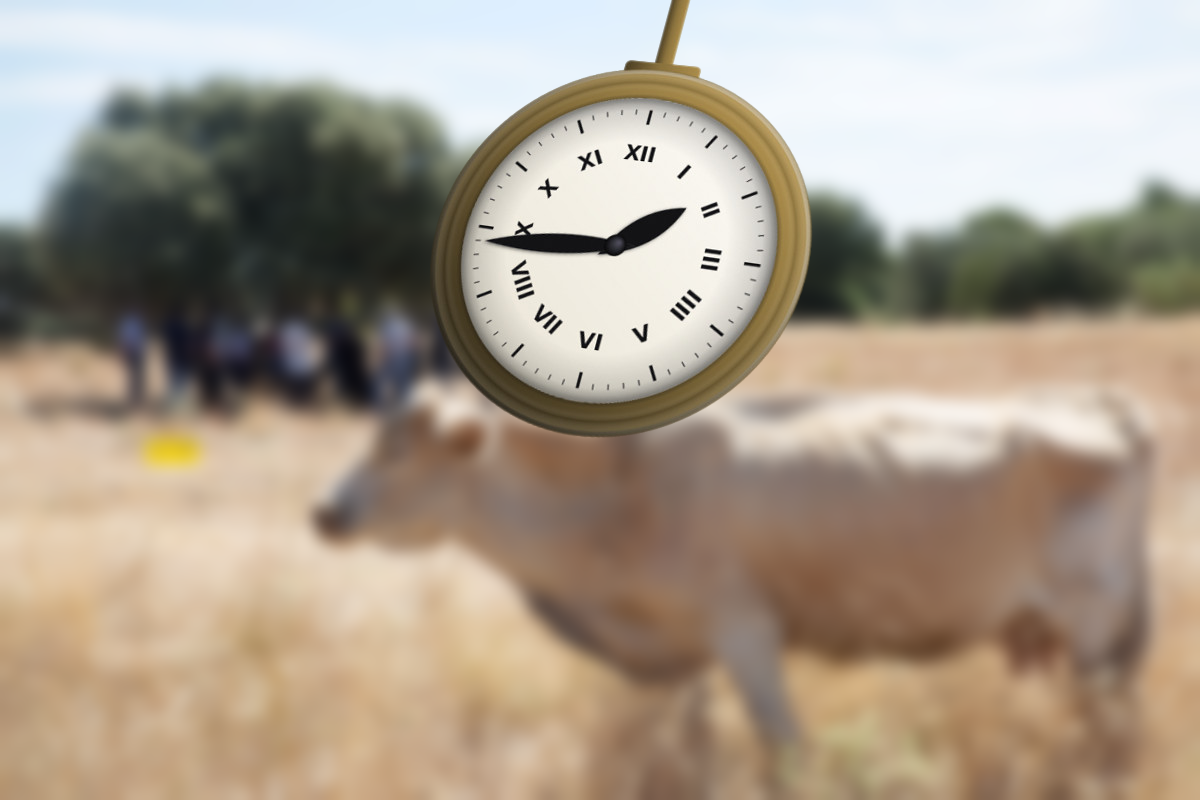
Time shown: {"hour": 1, "minute": 44}
